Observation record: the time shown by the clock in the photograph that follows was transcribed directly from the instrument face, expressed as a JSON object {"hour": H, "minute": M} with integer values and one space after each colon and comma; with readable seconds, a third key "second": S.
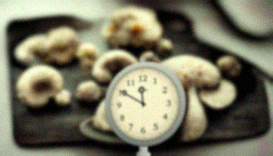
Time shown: {"hour": 11, "minute": 50}
